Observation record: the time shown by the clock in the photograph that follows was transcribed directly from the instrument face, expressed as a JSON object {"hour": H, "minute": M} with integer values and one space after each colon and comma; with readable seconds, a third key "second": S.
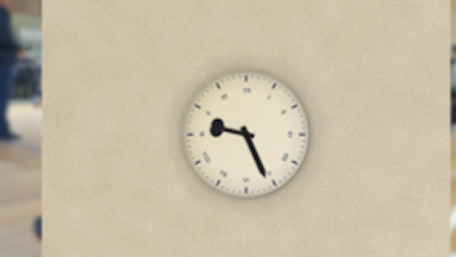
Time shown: {"hour": 9, "minute": 26}
